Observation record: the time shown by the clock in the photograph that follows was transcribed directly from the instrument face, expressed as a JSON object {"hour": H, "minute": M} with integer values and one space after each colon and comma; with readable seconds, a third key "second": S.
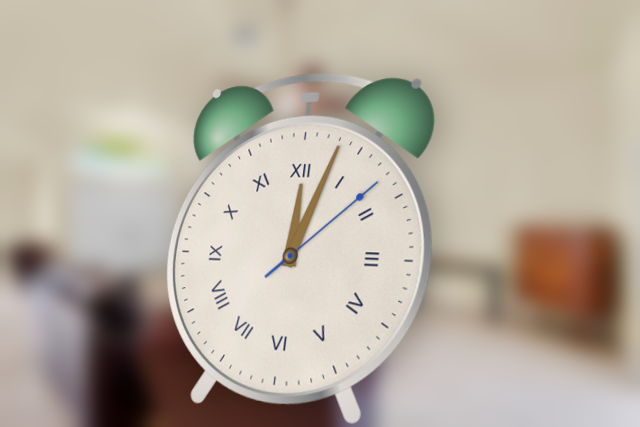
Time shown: {"hour": 12, "minute": 3, "second": 8}
